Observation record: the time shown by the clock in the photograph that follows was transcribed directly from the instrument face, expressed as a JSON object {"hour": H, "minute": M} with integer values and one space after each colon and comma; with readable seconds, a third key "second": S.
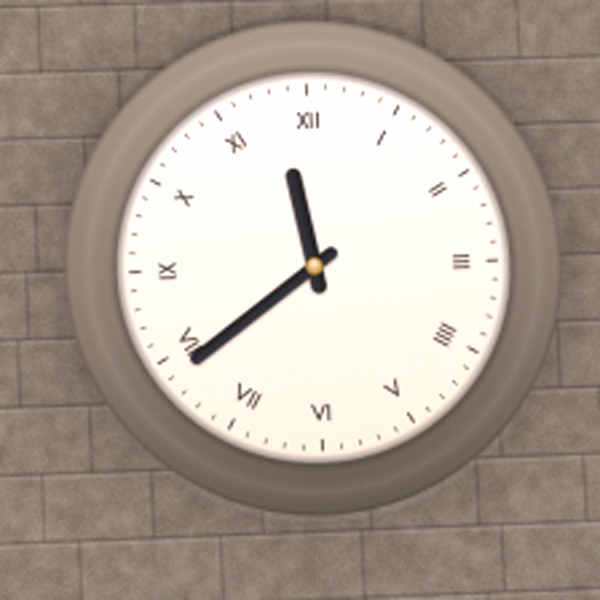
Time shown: {"hour": 11, "minute": 39}
